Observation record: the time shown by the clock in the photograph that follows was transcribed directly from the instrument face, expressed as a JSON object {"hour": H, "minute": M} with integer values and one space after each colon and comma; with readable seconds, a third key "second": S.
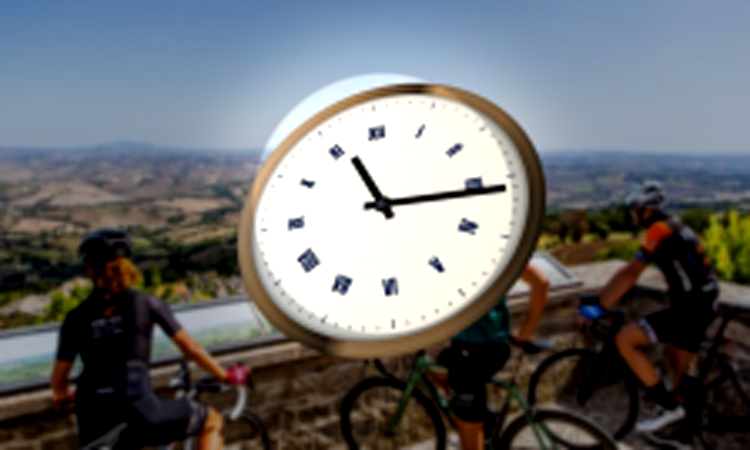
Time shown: {"hour": 11, "minute": 16}
